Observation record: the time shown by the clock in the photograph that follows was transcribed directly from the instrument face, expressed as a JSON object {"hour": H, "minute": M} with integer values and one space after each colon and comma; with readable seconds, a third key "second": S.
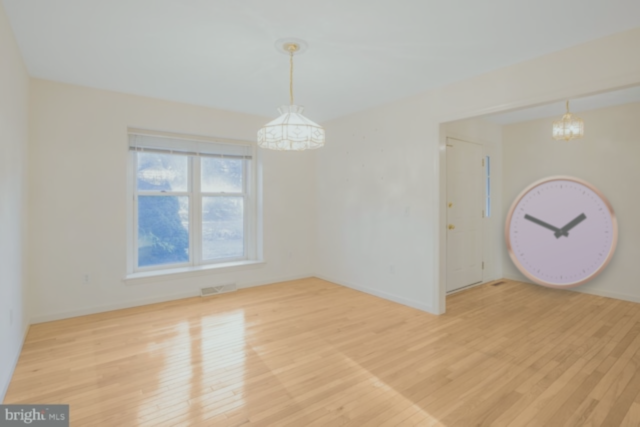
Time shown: {"hour": 1, "minute": 49}
